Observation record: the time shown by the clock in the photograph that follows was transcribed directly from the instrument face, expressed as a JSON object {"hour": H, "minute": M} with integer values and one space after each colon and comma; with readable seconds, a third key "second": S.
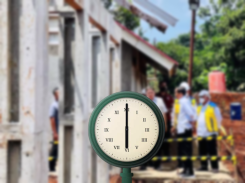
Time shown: {"hour": 6, "minute": 0}
